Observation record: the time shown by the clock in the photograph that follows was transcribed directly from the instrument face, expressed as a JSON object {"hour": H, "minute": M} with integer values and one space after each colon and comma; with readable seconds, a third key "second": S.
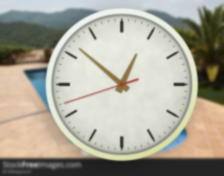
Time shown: {"hour": 12, "minute": 51, "second": 42}
